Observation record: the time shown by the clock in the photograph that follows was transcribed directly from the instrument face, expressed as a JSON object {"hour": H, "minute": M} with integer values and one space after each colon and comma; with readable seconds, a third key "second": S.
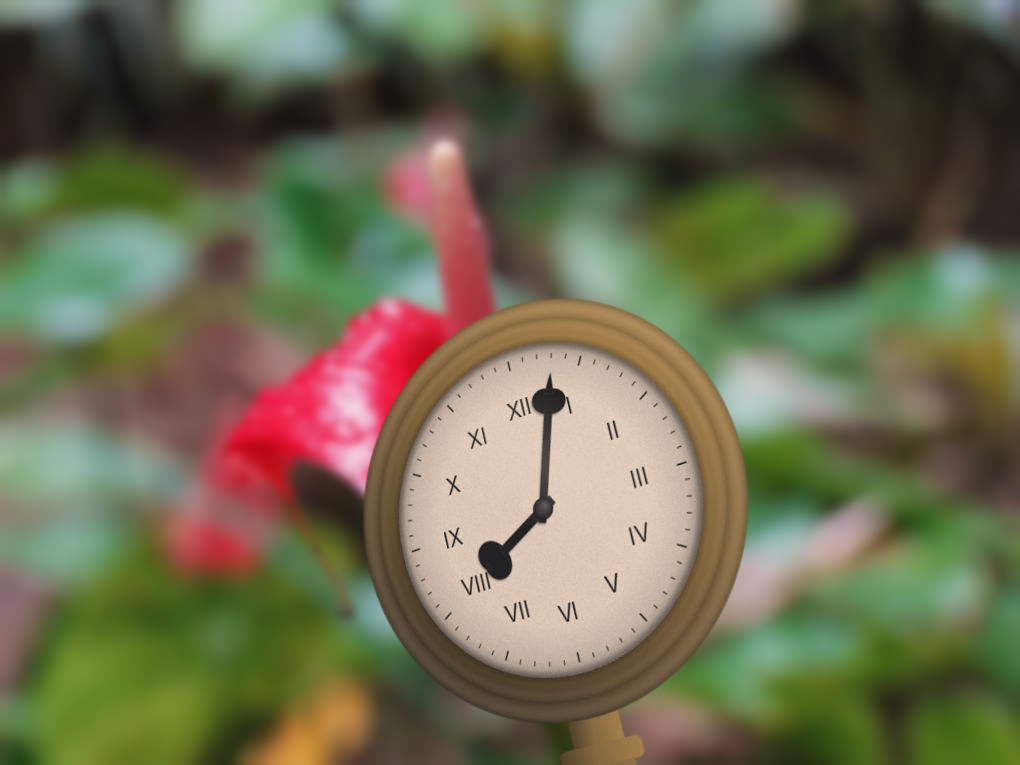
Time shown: {"hour": 8, "minute": 3}
